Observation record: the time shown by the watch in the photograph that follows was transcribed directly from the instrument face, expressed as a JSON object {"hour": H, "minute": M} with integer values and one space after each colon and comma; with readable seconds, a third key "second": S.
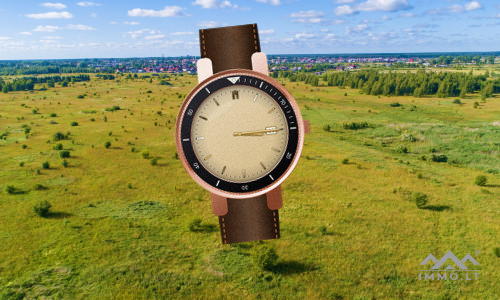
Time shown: {"hour": 3, "minute": 15}
